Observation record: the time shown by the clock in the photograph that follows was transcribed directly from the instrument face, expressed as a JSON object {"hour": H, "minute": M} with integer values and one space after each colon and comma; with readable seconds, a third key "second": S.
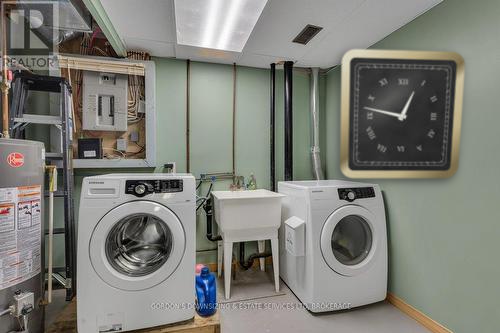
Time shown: {"hour": 12, "minute": 47}
